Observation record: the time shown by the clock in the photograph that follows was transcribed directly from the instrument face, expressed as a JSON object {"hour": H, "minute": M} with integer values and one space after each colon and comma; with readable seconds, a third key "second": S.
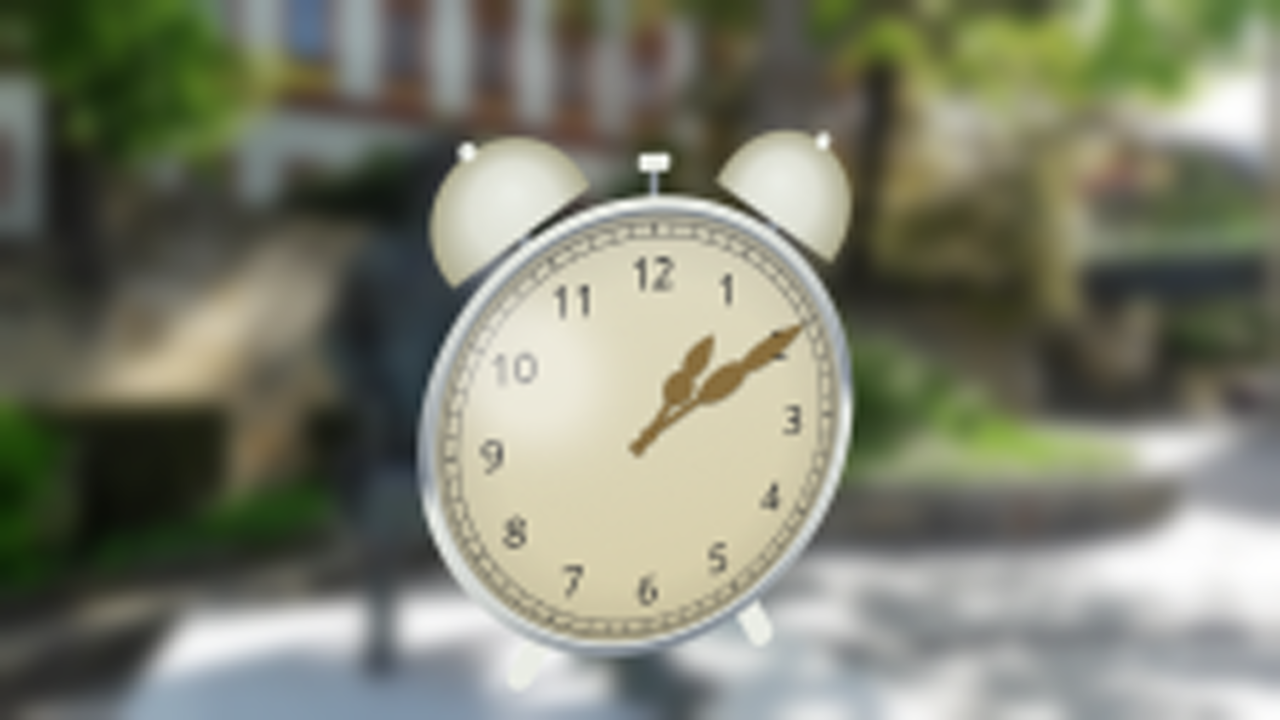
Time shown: {"hour": 1, "minute": 10}
